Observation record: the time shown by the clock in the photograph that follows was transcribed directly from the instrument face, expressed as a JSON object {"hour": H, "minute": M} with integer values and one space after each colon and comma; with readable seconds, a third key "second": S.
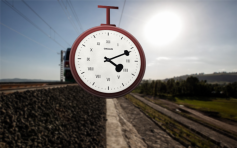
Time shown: {"hour": 4, "minute": 11}
